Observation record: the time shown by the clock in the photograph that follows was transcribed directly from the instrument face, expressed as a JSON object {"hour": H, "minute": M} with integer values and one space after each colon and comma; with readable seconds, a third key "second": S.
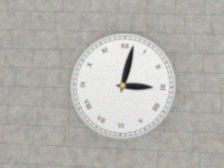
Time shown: {"hour": 3, "minute": 2}
